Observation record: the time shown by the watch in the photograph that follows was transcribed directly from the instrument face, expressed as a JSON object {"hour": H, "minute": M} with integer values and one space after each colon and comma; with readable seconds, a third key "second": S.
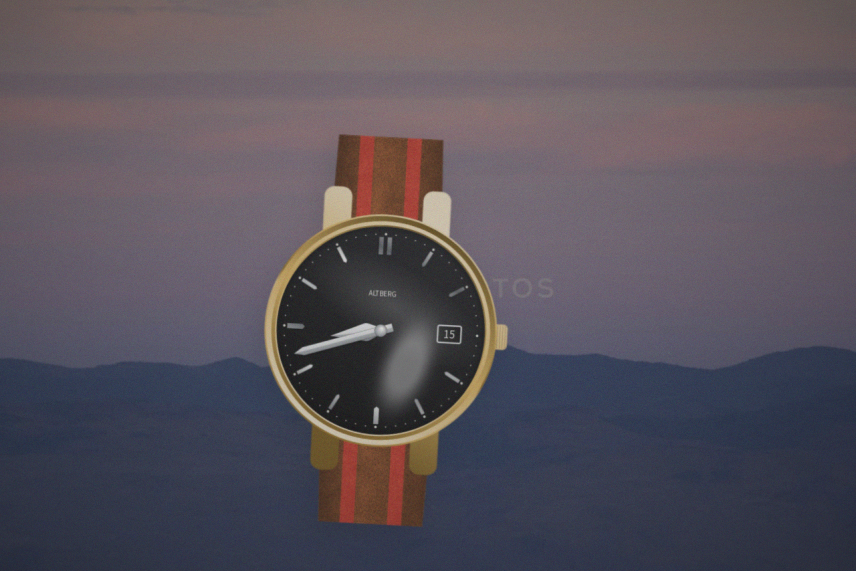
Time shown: {"hour": 8, "minute": 42}
